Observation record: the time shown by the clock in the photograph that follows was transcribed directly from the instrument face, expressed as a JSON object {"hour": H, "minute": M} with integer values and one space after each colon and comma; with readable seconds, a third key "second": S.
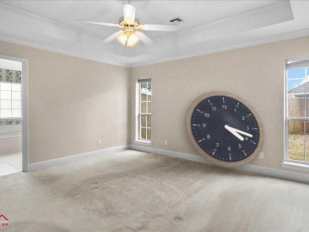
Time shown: {"hour": 4, "minute": 18}
